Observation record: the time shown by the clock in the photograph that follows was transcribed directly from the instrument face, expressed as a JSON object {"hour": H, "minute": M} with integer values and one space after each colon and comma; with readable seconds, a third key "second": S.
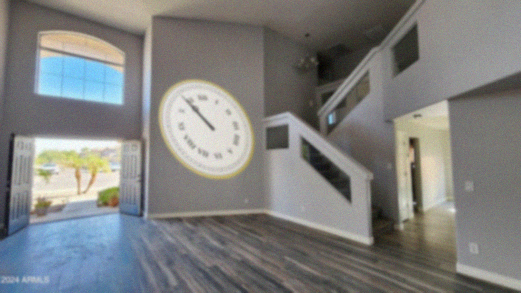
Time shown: {"hour": 10, "minute": 54}
